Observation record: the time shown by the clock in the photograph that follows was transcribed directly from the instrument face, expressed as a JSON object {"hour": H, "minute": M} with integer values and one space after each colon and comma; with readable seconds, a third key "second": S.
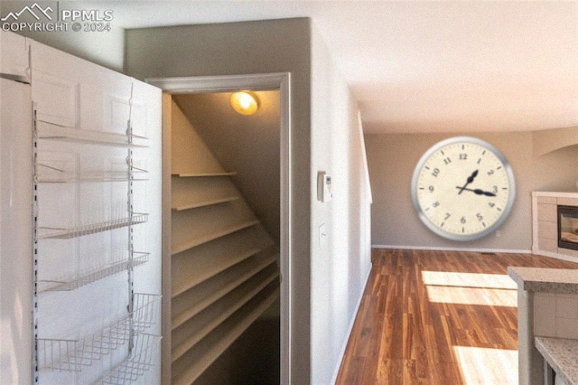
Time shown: {"hour": 1, "minute": 17}
